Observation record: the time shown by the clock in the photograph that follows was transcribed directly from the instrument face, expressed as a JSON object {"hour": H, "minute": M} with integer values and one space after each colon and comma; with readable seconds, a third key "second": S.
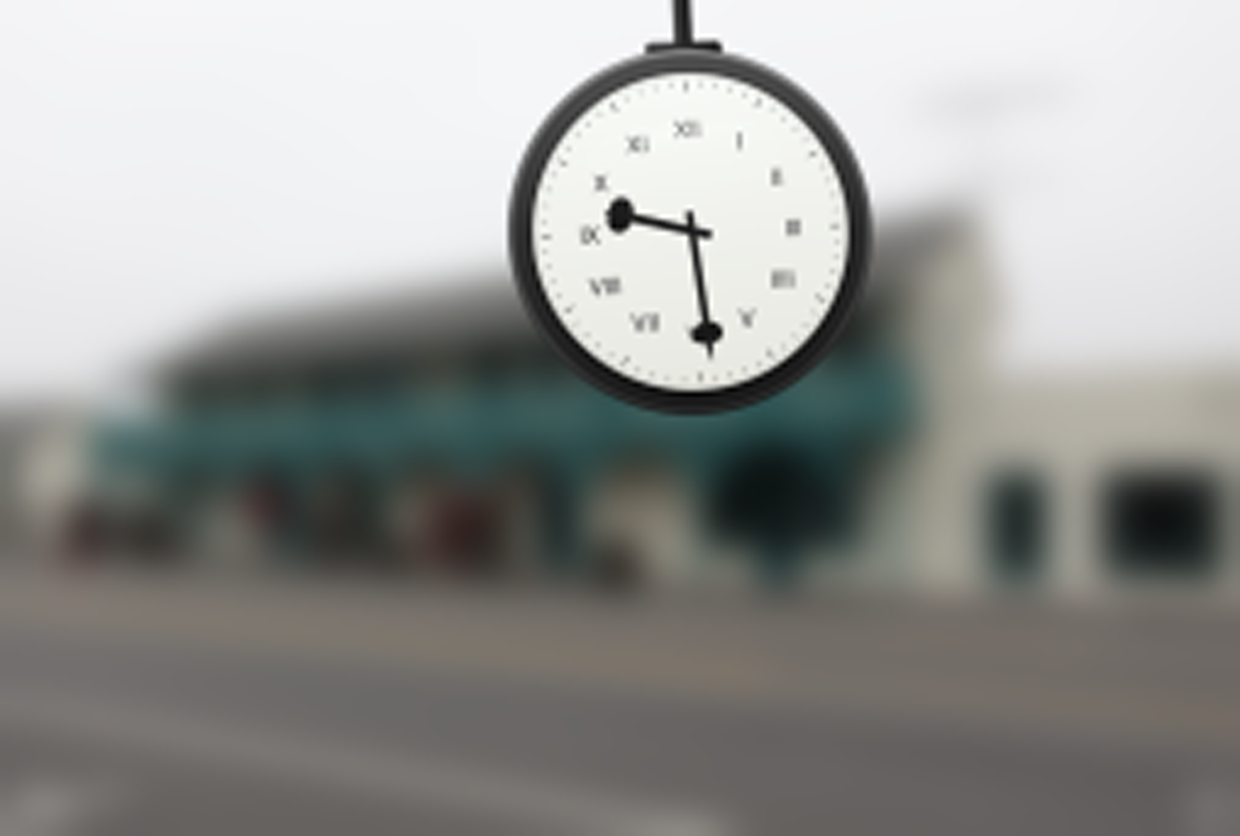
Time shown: {"hour": 9, "minute": 29}
